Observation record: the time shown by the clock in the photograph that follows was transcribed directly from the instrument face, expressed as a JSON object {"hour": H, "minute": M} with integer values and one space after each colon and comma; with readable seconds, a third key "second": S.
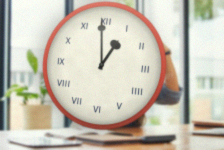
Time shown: {"hour": 12, "minute": 59}
